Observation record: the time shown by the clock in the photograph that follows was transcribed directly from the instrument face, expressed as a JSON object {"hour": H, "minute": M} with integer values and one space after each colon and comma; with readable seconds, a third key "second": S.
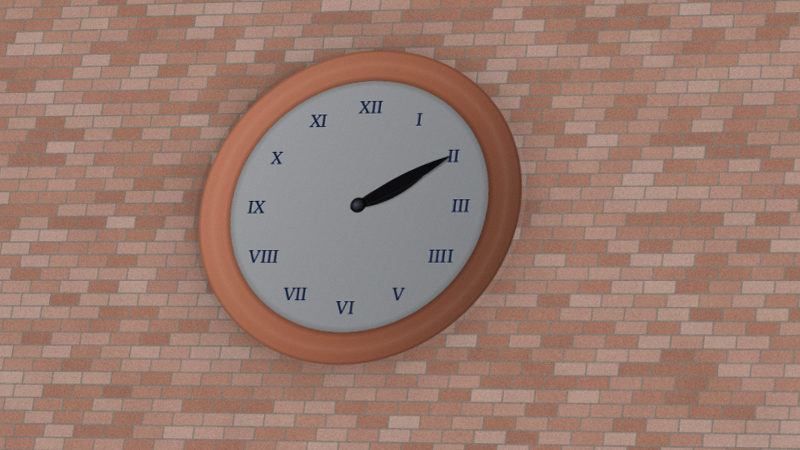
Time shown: {"hour": 2, "minute": 10}
